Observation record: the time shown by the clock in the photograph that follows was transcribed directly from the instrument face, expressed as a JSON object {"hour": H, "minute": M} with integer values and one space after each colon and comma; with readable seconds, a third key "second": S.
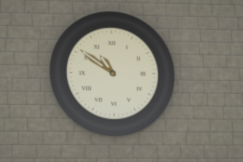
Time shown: {"hour": 10, "minute": 51}
